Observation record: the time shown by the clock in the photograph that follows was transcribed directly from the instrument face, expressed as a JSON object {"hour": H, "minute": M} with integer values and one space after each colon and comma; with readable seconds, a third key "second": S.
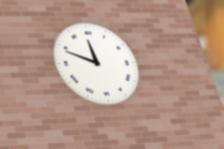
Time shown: {"hour": 11, "minute": 49}
